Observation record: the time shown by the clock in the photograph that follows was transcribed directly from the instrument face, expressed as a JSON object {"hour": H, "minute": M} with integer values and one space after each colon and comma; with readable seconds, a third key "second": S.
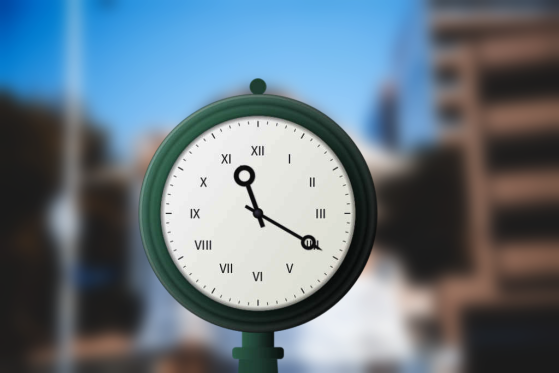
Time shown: {"hour": 11, "minute": 20}
